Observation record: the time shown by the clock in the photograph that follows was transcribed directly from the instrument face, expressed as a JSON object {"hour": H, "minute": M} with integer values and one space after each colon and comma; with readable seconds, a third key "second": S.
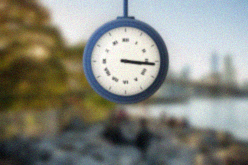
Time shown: {"hour": 3, "minute": 16}
